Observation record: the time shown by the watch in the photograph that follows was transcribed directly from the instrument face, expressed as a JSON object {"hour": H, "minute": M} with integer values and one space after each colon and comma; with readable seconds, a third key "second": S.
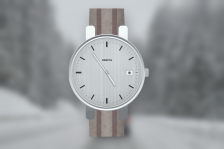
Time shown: {"hour": 4, "minute": 54}
